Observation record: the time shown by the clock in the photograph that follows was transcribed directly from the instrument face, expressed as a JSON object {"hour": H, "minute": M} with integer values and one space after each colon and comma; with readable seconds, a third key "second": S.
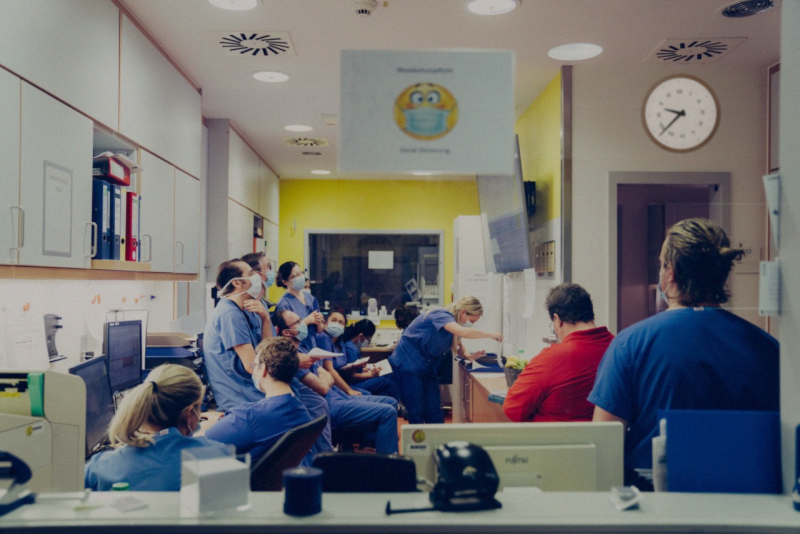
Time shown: {"hour": 9, "minute": 38}
